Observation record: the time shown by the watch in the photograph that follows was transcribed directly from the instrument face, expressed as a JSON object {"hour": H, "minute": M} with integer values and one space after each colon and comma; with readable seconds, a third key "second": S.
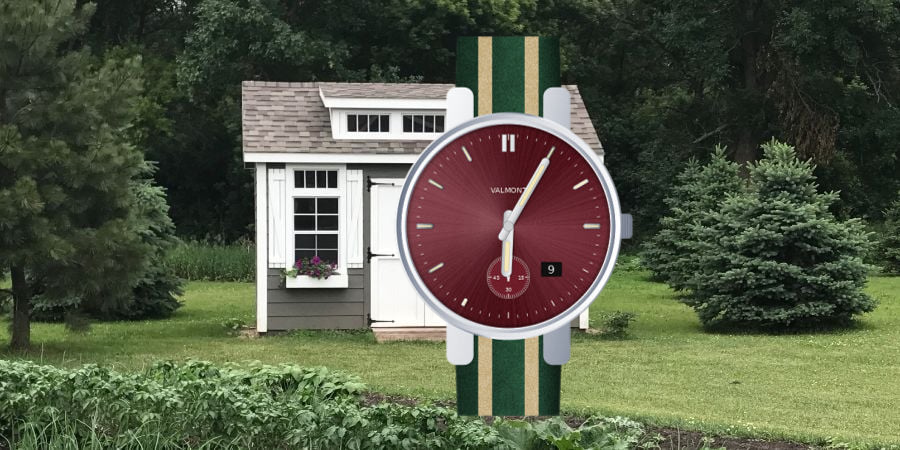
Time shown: {"hour": 6, "minute": 5}
